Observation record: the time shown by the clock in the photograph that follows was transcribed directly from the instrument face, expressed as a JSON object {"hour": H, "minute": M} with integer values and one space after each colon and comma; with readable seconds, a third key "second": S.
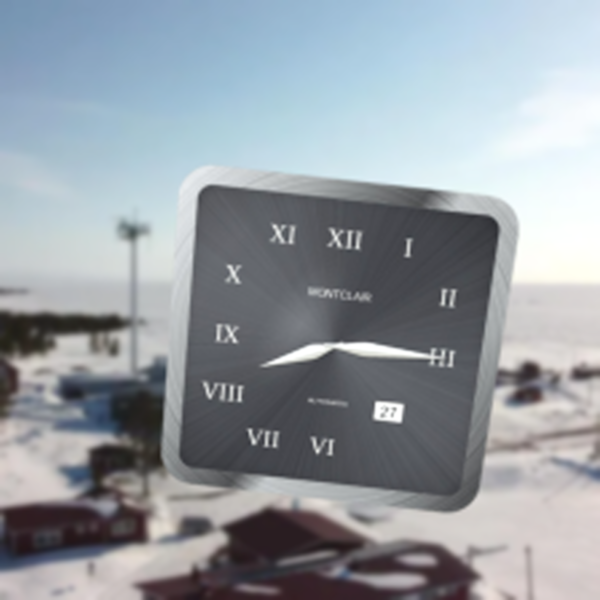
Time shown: {"hour": 8, "minute": 15}
